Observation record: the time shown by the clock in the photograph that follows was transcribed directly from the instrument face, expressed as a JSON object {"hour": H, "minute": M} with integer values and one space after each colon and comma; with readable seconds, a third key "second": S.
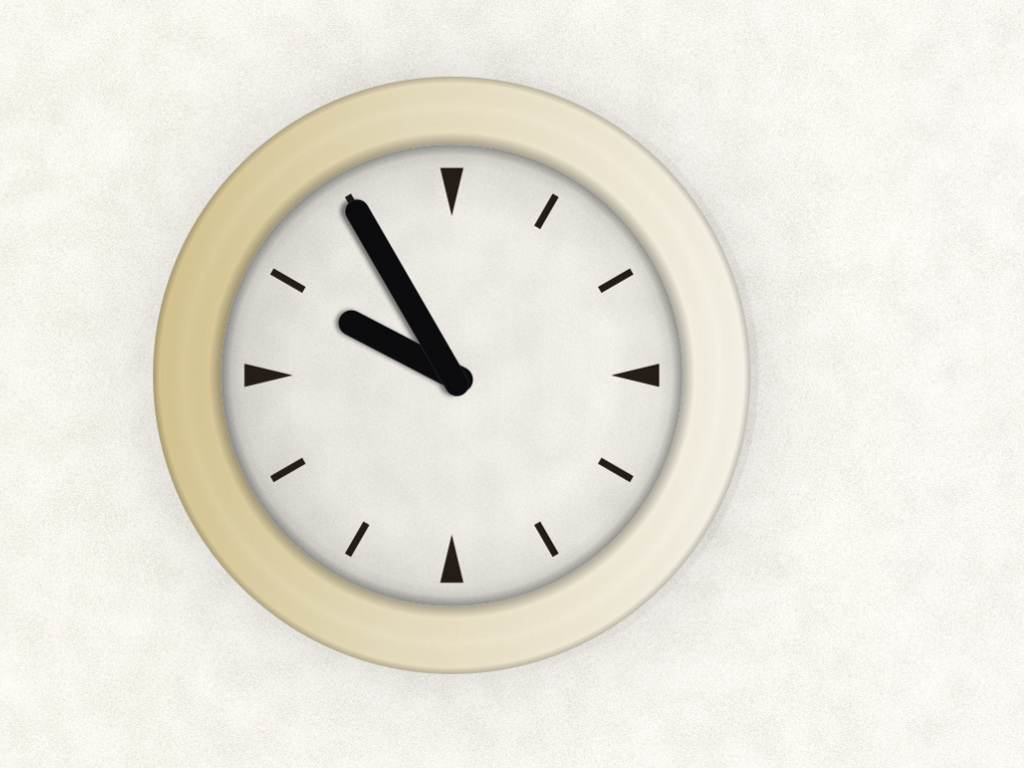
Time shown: {"hour": 9, "minute": 55}
